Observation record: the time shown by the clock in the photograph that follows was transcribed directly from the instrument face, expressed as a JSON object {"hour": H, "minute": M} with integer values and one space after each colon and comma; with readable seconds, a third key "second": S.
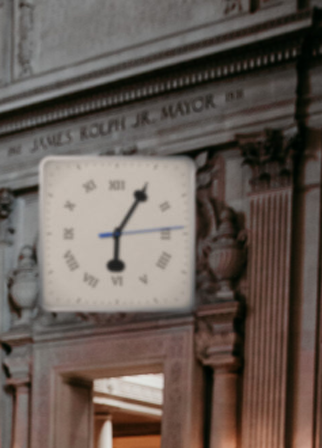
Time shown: {"hour": 6, "minute": 5, "second": 14}
